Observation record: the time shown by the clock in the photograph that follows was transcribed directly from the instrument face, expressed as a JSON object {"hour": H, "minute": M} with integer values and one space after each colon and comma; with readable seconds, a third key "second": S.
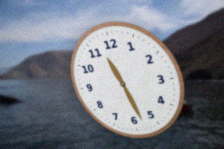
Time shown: {"hour": 11, "minute": 28}
